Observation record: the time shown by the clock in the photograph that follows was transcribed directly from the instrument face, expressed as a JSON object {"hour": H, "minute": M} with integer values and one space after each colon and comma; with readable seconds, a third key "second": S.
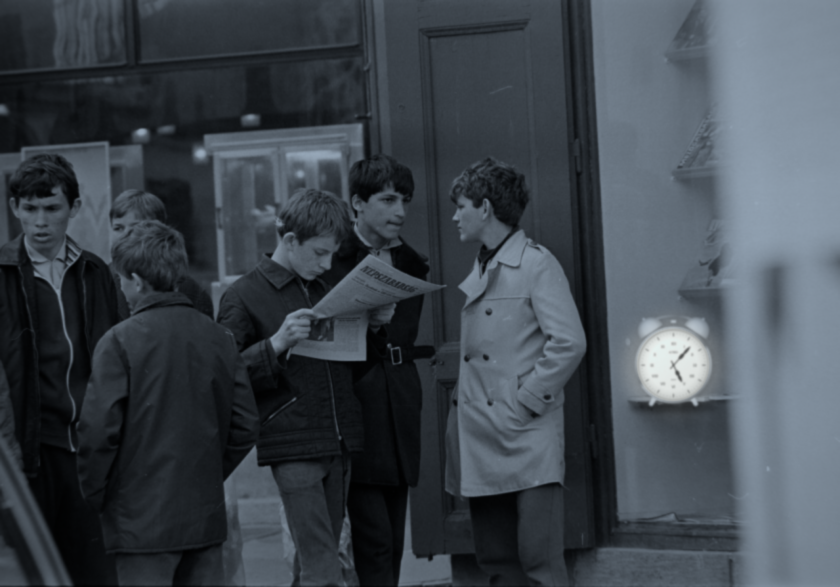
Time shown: {"hour": 5, "minute": 7}
